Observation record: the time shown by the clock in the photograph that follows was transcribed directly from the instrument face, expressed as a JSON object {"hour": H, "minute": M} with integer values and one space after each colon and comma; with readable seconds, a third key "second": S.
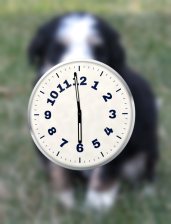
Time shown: {"hour": 5, "minute": 59}
